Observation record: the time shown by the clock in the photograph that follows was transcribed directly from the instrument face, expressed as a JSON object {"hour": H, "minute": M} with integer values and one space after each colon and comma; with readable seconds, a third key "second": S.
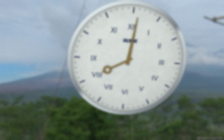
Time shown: {"hour": 8, "minute": 1}
